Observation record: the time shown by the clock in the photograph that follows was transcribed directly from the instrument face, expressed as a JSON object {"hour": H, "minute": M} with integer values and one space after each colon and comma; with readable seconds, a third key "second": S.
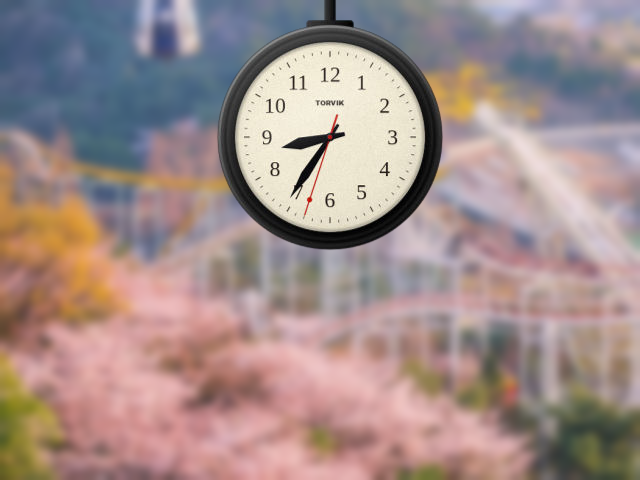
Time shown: {"hour": 8, "minute": 35, "second": 33}
